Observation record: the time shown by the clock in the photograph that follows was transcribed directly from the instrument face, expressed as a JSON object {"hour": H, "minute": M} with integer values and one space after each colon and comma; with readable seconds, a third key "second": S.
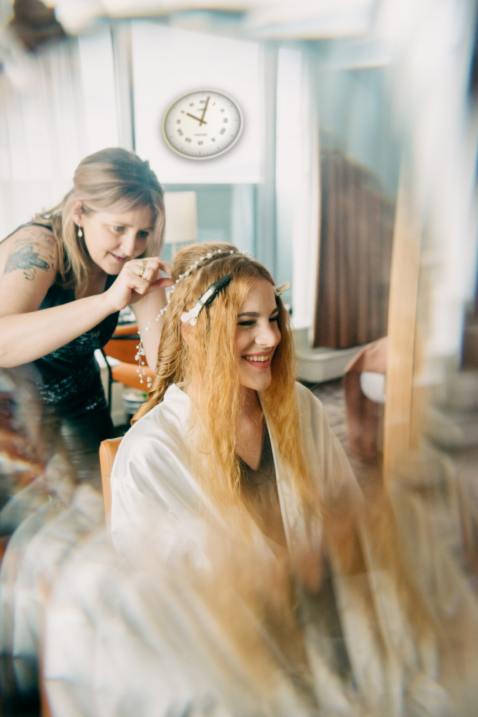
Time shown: {"hour": 10, "minute": 2}
